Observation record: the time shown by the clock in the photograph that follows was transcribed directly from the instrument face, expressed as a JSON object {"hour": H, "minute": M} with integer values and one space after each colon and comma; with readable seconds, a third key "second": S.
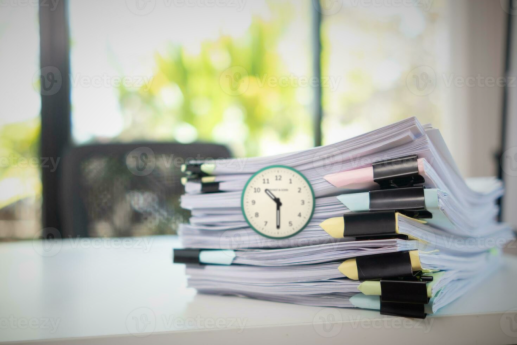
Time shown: {"hour": 10, "minute": 30}
